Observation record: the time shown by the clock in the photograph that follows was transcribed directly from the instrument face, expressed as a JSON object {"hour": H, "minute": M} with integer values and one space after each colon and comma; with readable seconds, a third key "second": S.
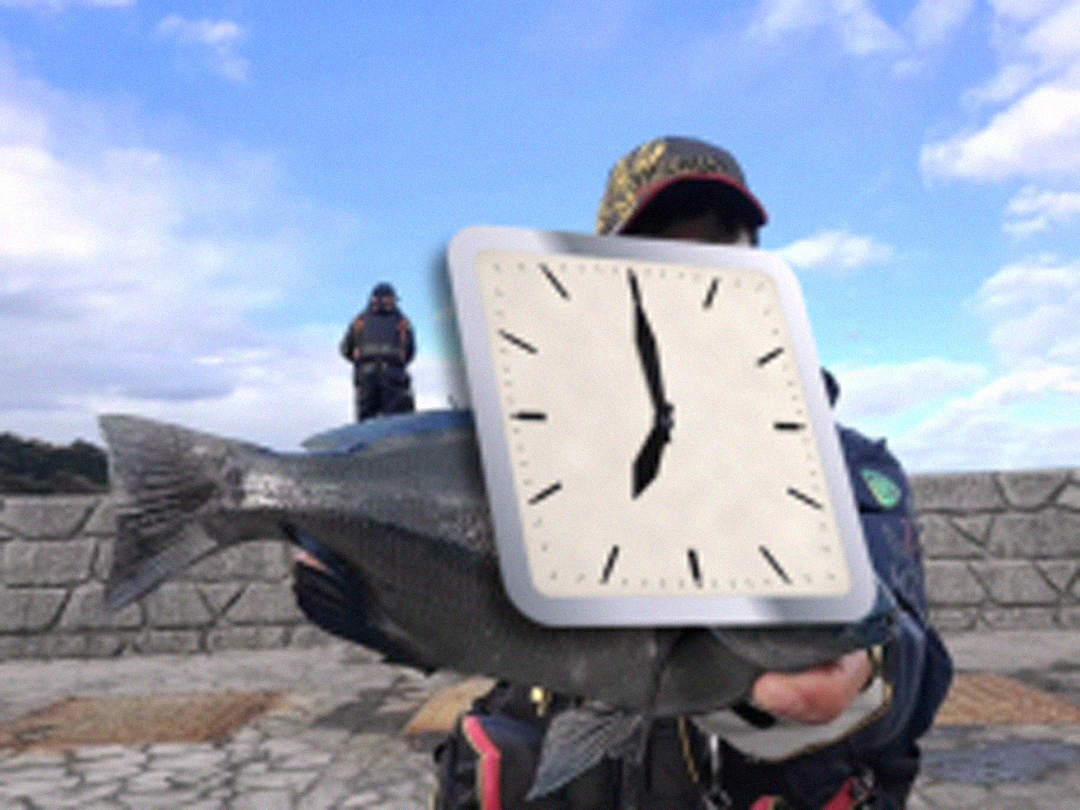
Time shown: {"hour": 7, "minute": 0}
